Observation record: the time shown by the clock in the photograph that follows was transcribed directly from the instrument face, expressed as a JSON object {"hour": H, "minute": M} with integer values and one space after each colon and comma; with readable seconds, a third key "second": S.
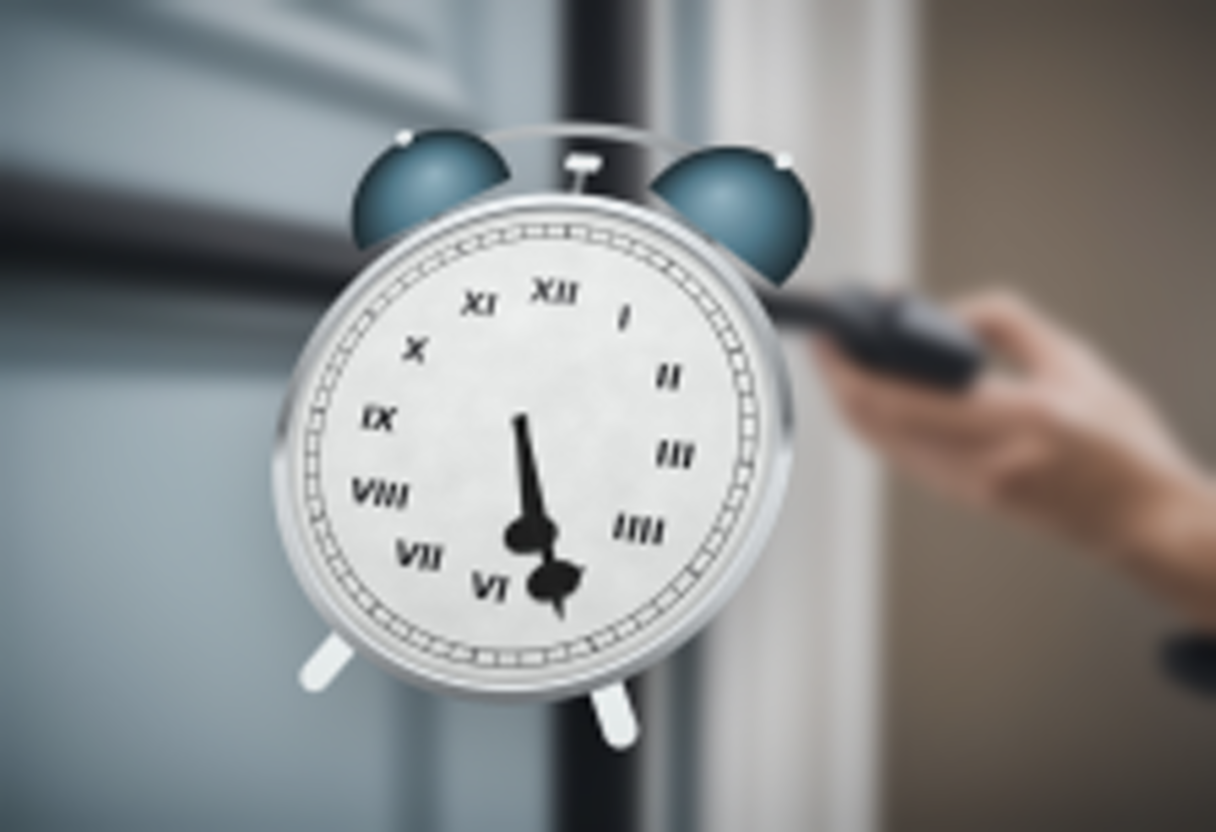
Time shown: {"hour": 5, "minute": 26}
